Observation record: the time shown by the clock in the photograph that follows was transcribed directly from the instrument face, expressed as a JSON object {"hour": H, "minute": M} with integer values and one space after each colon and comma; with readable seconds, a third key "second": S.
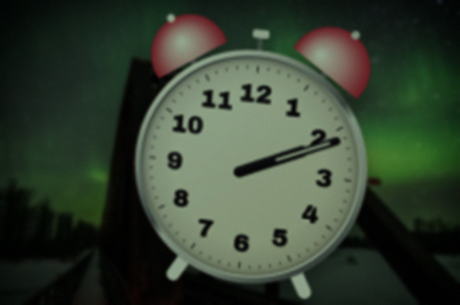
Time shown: {"hour": 2, "minute": 11}
